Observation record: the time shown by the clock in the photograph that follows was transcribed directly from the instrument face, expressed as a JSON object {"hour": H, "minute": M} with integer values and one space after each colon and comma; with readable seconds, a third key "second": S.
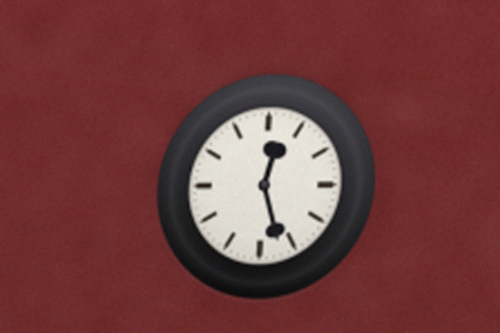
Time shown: {"hour": 12, "minute": 27}
